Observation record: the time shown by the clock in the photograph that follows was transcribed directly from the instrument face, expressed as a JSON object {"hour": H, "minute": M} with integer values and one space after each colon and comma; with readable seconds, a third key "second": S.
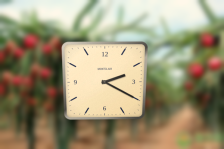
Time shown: {"hour": 2, "minute": 20}
